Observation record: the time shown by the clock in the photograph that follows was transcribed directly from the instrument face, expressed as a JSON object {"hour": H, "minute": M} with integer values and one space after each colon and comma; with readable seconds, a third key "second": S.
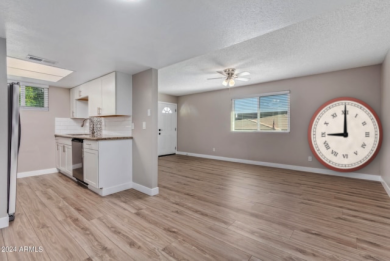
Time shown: {"hour": 9, "minute": 0}
